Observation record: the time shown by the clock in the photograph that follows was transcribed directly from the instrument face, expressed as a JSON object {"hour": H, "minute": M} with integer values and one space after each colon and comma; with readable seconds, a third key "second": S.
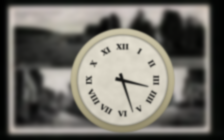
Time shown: {"hour": 3, "minute": 27}
